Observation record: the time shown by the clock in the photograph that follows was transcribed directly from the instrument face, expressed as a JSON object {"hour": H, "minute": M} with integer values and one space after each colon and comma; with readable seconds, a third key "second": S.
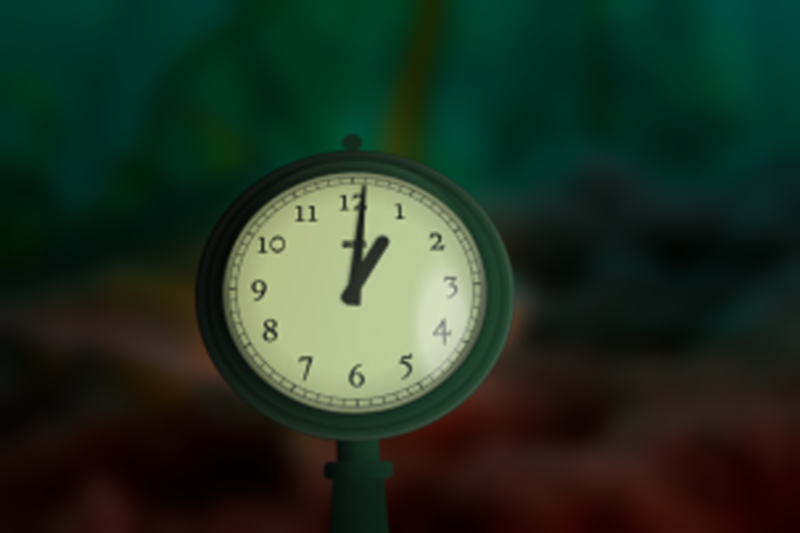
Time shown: {"hour": 1, "minute": 1}
